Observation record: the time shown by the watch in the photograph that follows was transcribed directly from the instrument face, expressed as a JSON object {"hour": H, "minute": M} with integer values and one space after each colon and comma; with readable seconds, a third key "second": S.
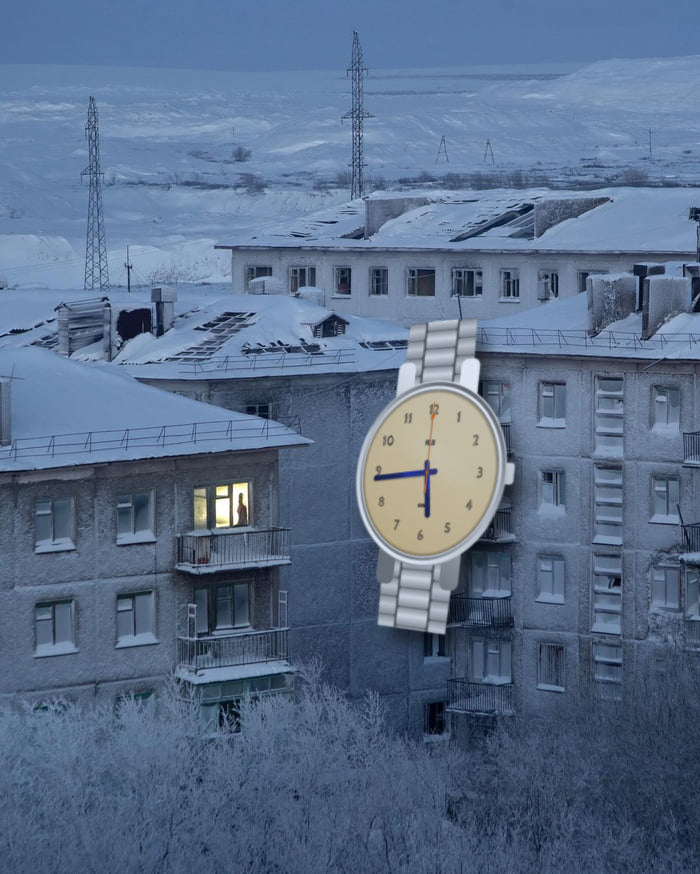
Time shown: {"hour": 5, "minute": 44, "second": 0}
